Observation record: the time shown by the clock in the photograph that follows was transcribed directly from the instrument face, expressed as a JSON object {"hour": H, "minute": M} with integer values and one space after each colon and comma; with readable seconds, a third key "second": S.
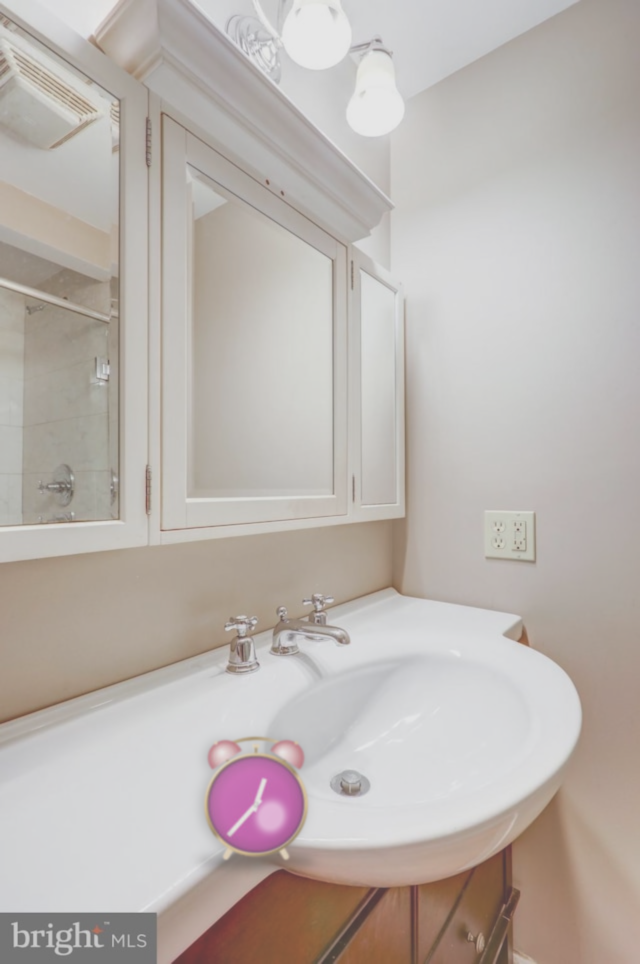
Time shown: {"hour": 12, "minute": 37}
